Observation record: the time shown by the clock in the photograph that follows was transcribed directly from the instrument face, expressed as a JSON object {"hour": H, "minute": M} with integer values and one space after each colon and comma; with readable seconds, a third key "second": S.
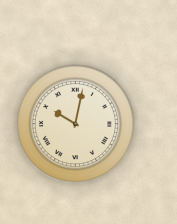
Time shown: {"hour": 10, "minute": 2}
